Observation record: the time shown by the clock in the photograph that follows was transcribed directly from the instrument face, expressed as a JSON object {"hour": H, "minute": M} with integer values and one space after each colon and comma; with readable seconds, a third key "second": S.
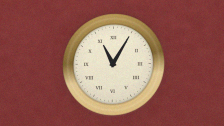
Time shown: {"hour": 11, "minute": 5}
